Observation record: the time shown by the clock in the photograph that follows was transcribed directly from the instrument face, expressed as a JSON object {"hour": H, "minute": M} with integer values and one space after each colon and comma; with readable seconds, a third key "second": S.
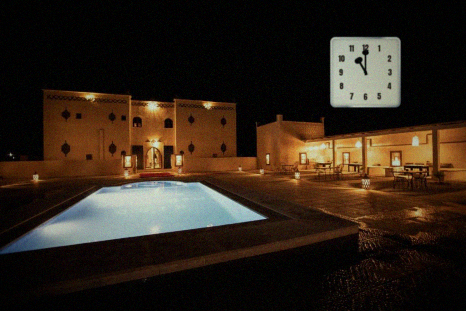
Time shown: {"hour": 11, "minute": 0}
